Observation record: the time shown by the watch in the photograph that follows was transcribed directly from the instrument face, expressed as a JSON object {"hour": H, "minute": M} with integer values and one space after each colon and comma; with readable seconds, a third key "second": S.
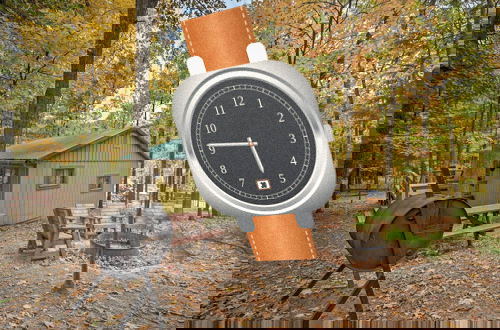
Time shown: {"hour": 5, "minute": 46}
